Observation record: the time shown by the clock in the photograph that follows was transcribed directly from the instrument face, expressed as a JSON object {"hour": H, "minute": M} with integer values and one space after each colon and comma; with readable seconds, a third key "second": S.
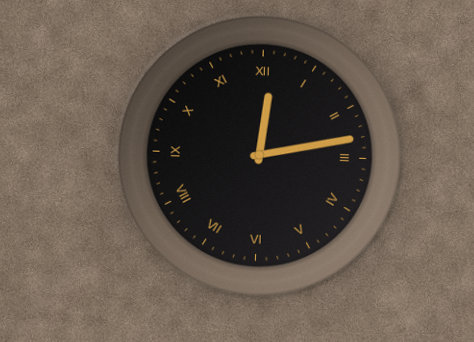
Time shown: {"hour": 12, "minute": 13}
